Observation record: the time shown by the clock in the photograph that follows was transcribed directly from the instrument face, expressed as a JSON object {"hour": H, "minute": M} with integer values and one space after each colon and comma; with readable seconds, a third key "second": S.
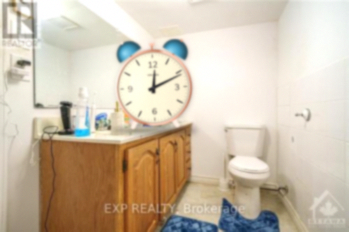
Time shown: {"hour": 12, "minute": 11}
